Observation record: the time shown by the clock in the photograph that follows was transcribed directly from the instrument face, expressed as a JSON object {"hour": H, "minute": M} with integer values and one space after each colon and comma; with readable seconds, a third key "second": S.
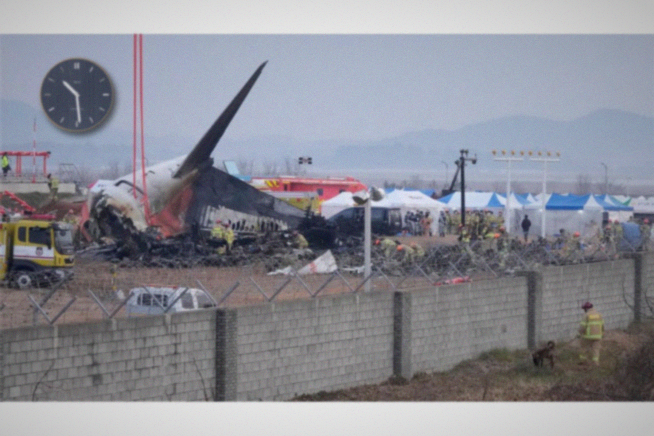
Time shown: {"hour": 10, "minute": 29}
